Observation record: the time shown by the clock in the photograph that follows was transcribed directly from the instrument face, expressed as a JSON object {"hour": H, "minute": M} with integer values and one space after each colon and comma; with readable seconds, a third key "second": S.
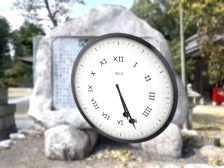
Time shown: {"hour": 5, "minute": 26}
